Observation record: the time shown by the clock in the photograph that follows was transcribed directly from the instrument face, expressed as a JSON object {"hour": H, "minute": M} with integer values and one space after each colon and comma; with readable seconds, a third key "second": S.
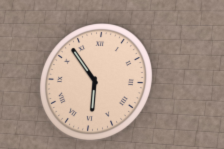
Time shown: {"hour": 5, "minute": 53}
